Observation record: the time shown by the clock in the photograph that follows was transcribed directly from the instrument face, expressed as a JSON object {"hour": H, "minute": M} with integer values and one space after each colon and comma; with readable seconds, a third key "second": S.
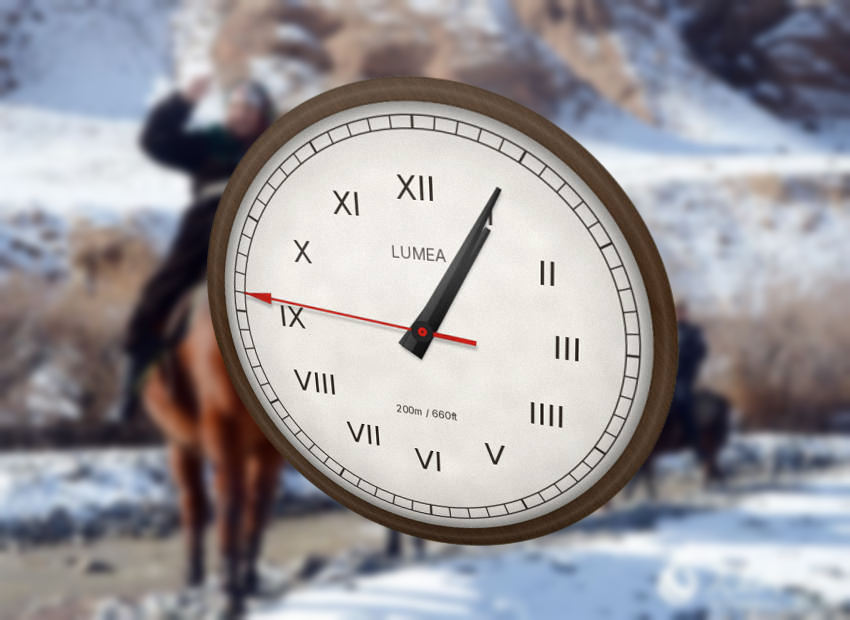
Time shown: {"hour": 1, "minute": 4, "second": 46}
